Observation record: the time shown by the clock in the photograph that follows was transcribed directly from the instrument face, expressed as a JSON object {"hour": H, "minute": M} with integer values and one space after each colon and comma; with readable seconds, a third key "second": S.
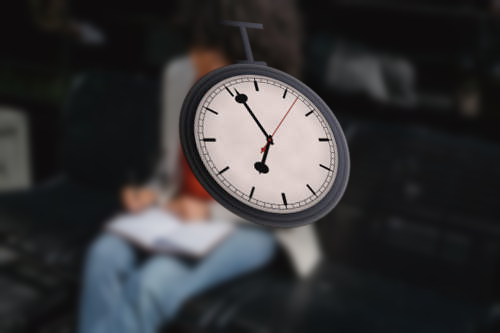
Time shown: {"hour": 6, "minute": 56, "second": 7}
